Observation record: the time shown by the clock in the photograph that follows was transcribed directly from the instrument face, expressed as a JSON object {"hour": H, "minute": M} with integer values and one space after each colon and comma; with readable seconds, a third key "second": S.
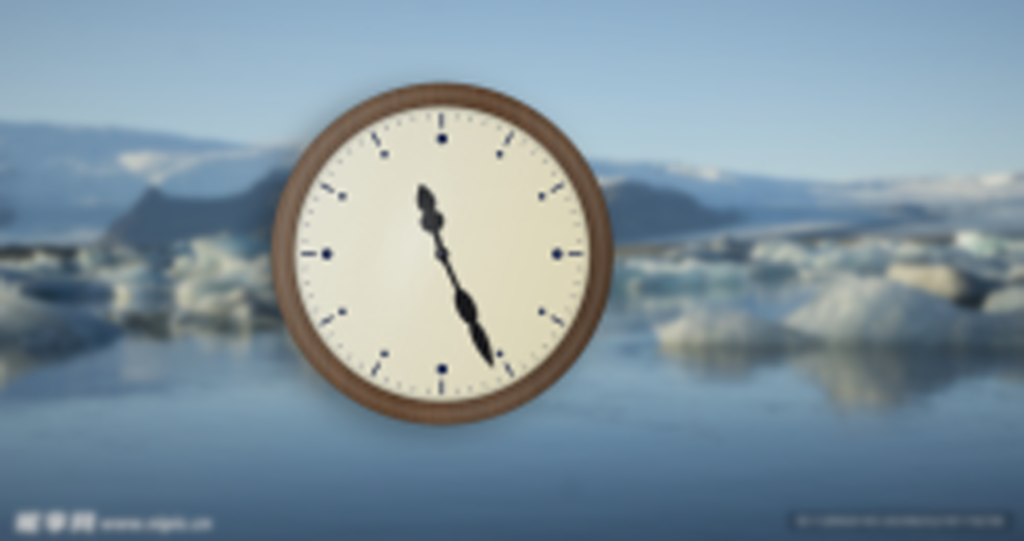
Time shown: {"hour": 11, "minute": 26}
